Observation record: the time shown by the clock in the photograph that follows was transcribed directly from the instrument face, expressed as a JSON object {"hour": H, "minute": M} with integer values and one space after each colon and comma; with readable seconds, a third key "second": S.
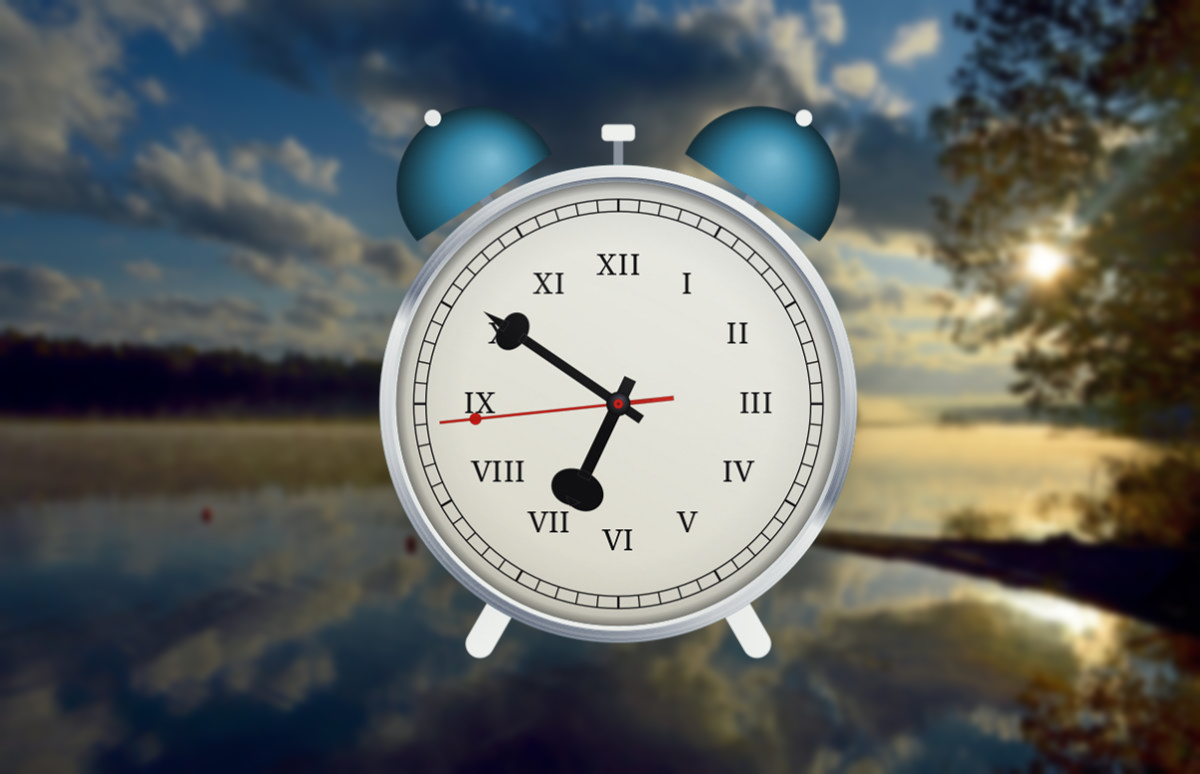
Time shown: {"hour": 6, "minute": 50, "second": 44}
